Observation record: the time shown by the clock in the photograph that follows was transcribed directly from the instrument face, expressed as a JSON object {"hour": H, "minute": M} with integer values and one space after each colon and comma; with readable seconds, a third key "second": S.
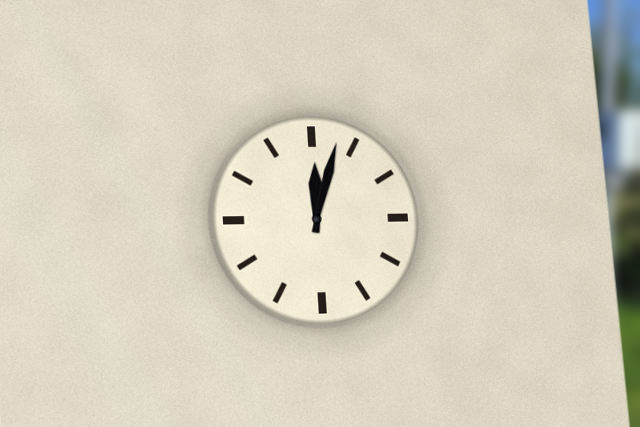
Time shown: {"hour": 12, "minute": 3}
